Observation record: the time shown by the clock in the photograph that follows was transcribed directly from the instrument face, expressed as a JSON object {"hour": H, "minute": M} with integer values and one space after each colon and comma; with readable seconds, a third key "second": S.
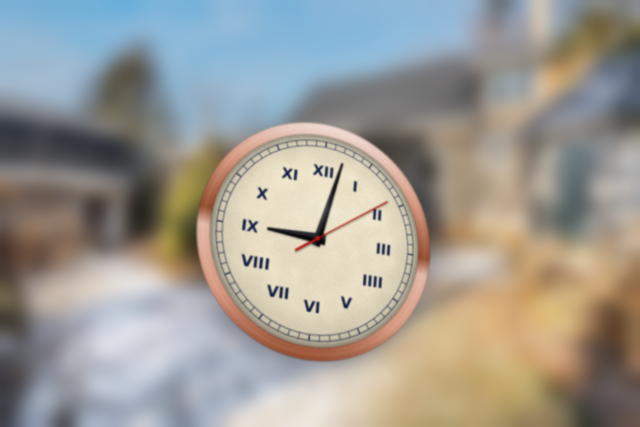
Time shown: {"hour": 9, "minute": 2, "second": 9}
